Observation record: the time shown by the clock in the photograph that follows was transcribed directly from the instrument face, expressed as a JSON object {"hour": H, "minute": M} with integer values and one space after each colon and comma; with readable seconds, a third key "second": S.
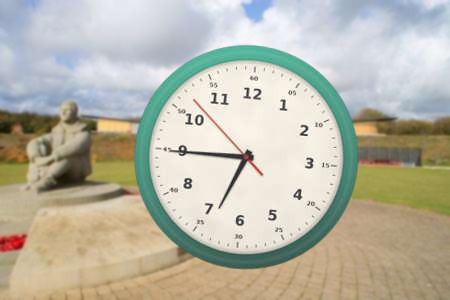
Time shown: {"hour": 6, "minute": 44, "second": 52}
